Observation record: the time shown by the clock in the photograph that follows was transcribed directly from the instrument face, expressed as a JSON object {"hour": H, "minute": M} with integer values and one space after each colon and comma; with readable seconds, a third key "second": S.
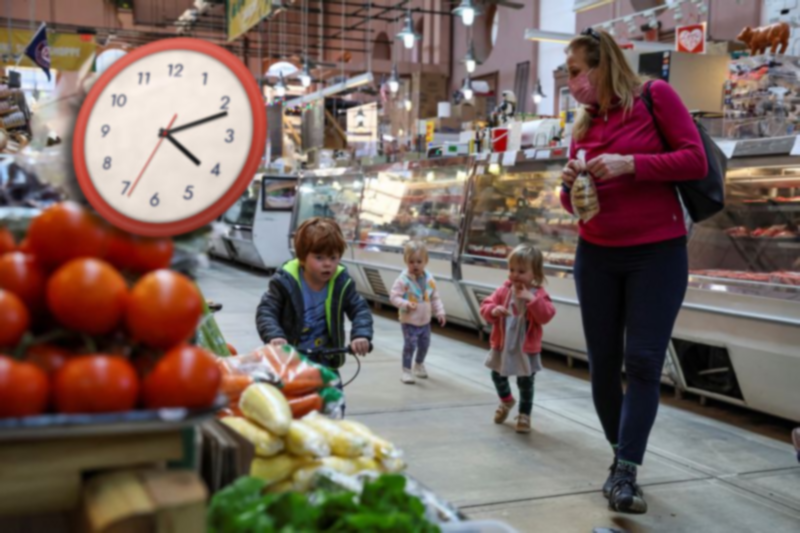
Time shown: {"hour": 4, "minute": 11, "second": 34}
